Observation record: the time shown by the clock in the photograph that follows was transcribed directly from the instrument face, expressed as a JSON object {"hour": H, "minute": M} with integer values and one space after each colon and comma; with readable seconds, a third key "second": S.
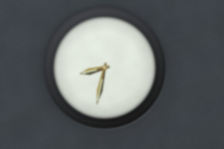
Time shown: {"hour": 8, "minute": 32}
